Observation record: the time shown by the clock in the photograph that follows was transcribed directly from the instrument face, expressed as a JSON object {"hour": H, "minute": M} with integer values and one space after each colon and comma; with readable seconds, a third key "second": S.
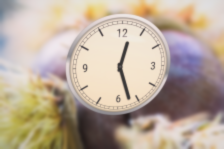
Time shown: {"hour": 12, "minute": 27}
